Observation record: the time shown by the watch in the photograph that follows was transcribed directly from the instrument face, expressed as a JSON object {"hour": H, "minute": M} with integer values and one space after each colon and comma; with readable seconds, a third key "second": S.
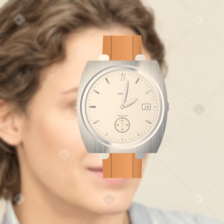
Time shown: {"hour": 2, "minute": 2}
